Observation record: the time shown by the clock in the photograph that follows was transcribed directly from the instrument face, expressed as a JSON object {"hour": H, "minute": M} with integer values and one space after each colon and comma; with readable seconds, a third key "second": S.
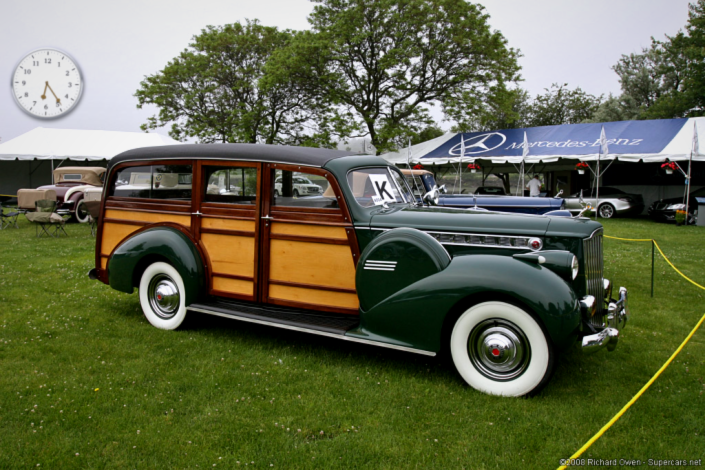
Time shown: {"hour": 6, "minute": 24}
